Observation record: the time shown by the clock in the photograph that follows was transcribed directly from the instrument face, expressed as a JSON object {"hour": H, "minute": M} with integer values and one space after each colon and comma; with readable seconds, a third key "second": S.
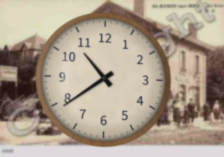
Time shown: {"hour": 10, "minute": 39}
